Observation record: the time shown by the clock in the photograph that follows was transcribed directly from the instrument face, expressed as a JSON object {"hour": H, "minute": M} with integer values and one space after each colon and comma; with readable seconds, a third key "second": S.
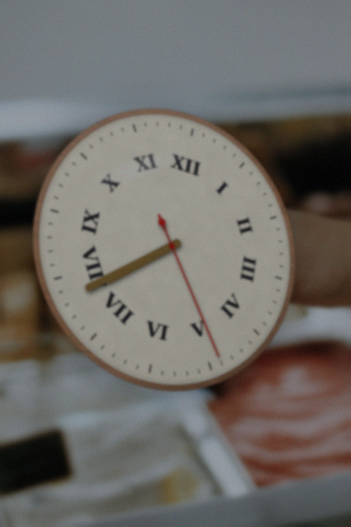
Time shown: {"hour": 7, "minute": 38, "second": 24}
